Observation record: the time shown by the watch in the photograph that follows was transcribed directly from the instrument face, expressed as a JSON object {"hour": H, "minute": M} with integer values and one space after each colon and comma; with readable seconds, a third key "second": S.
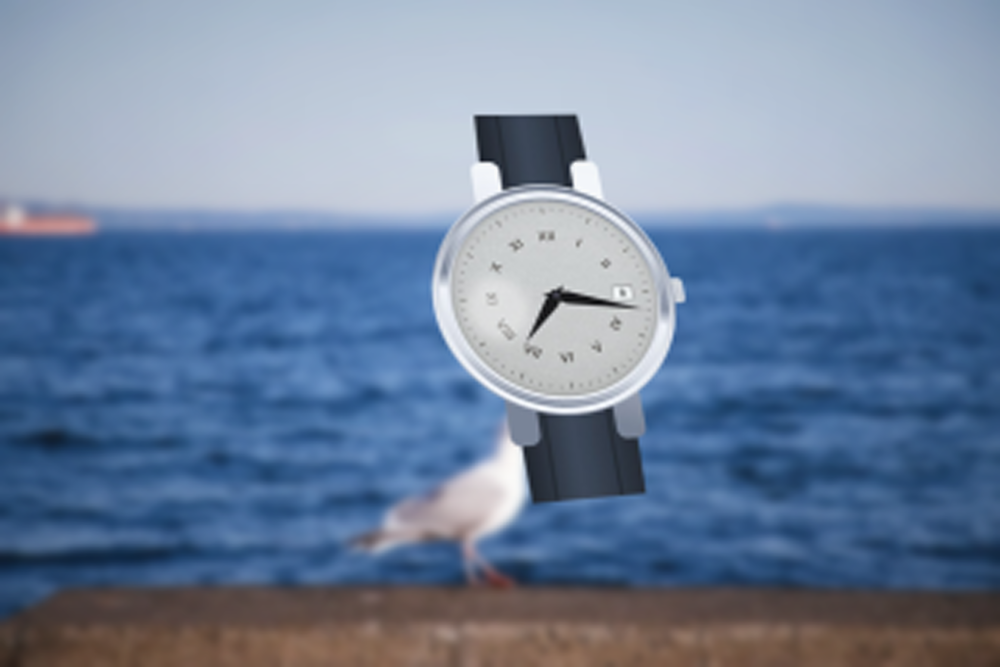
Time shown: {"hour": 7, "minute": 17}
